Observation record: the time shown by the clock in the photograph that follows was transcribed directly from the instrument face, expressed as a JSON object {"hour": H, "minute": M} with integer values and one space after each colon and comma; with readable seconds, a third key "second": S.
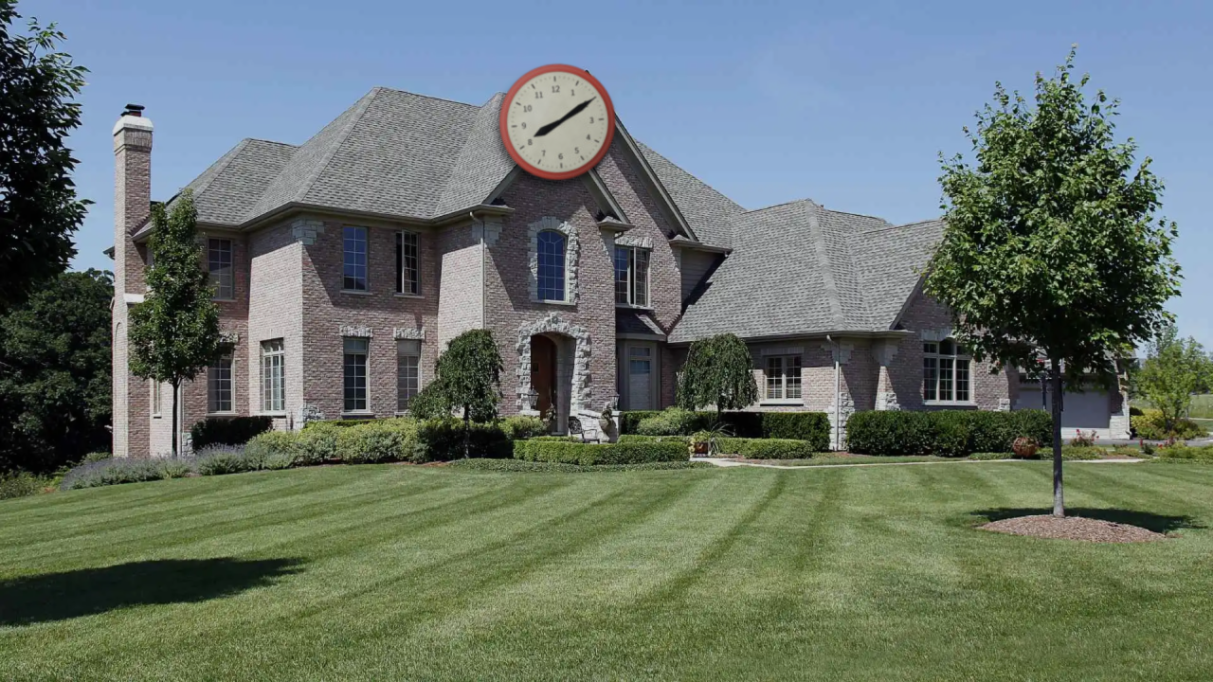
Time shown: {"hour": 8, "minute": 10}
